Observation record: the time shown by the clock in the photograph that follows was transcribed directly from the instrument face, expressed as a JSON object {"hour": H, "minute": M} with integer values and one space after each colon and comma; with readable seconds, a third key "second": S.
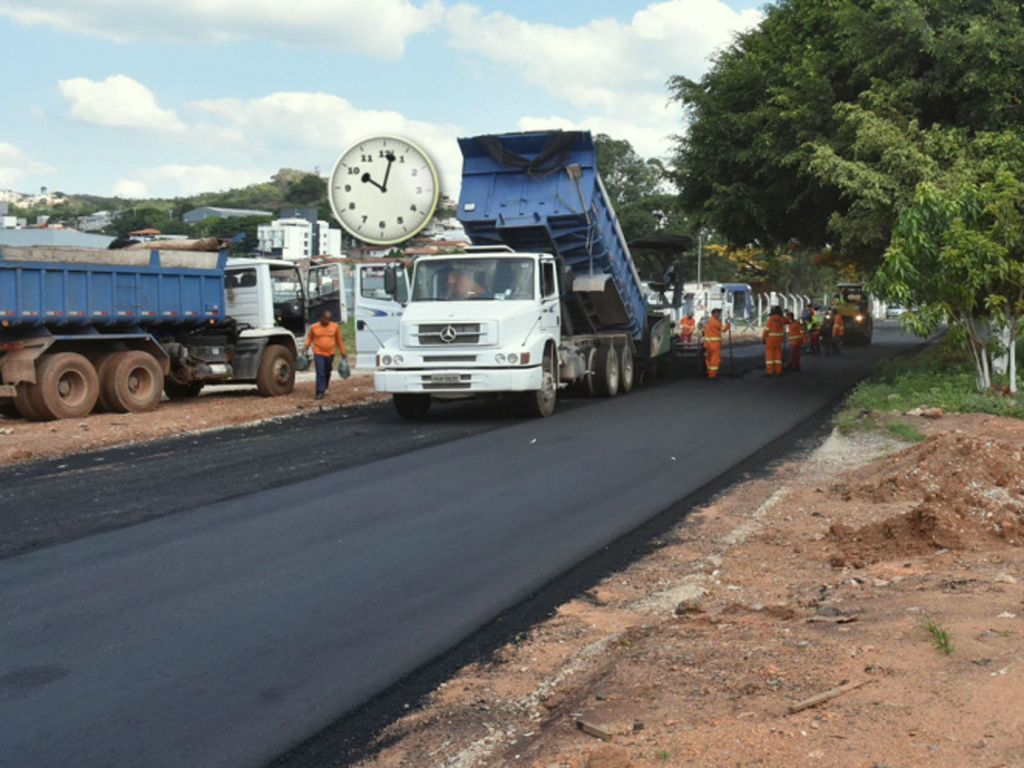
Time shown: {"hour": 10, "minute": 2}
